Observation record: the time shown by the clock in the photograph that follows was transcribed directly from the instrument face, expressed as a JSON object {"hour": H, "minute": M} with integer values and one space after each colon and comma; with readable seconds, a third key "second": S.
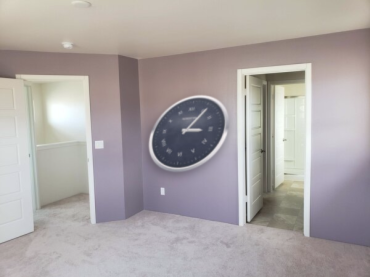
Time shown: {"hour": 3, "minute": 6}
